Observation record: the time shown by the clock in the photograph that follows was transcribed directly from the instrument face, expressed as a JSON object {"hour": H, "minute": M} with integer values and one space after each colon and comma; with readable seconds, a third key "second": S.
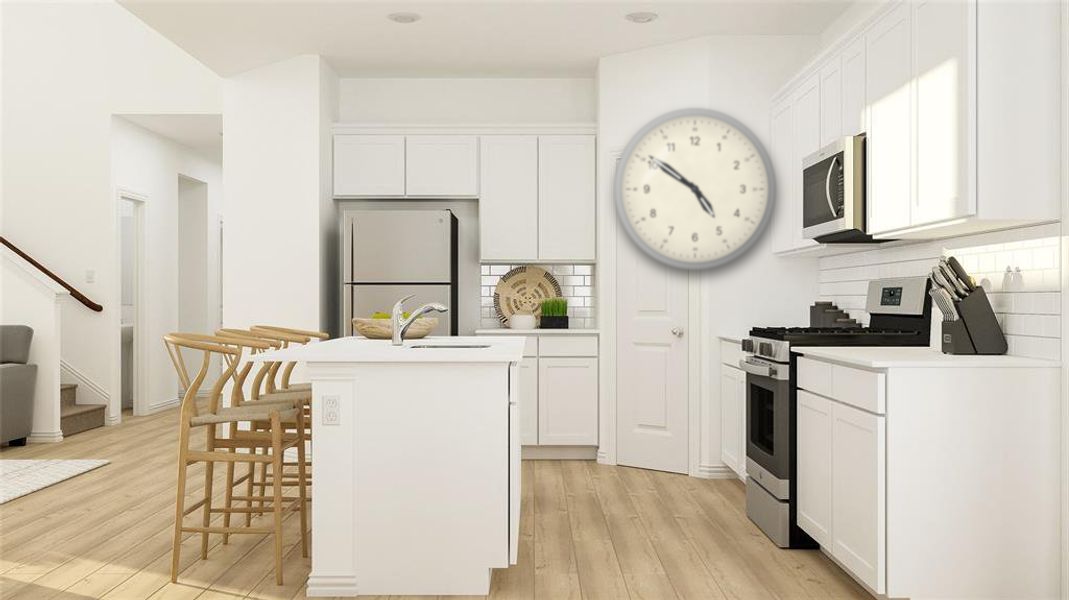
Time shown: {"hour": 4, "minute": 51}
